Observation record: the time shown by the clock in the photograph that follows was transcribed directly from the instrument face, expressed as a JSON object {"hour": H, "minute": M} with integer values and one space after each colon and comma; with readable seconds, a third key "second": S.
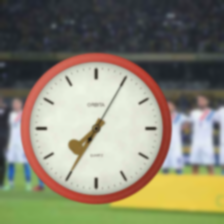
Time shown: {"hour": 7, "minute": 35, "second": 5}
